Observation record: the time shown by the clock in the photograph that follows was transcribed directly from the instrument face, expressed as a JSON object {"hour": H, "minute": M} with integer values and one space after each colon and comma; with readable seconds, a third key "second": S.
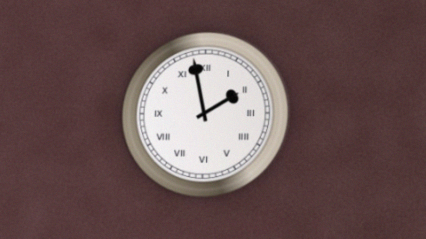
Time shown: {"hour": 1, "minute": 58}
